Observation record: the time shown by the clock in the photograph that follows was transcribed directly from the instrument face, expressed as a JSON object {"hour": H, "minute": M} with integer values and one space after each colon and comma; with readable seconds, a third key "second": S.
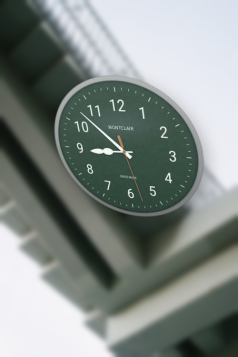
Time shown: {"hour": 8, "minute": 52, "second": 28}
